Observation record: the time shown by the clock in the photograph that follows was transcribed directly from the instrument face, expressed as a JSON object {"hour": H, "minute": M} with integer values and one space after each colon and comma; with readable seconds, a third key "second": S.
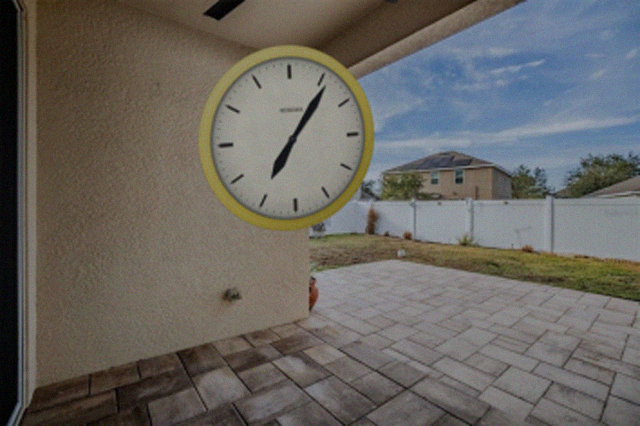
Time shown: {"hour": 7, "minute": 6}
